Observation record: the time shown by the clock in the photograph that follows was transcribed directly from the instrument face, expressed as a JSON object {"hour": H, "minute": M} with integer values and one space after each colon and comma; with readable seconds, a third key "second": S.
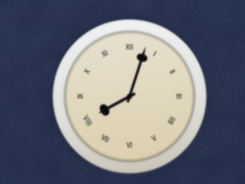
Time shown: {"hour": 8, "minute": 3}
